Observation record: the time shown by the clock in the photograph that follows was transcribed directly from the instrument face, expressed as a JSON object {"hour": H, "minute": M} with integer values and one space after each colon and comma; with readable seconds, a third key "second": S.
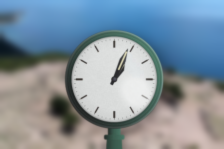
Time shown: {"hour": 1, "minute": 4}
